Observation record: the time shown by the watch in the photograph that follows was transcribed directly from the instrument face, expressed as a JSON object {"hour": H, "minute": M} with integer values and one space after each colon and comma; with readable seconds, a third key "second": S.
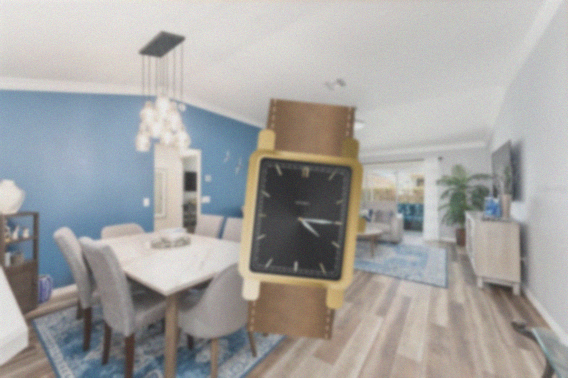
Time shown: {"hour": 4, "minute": 15}
